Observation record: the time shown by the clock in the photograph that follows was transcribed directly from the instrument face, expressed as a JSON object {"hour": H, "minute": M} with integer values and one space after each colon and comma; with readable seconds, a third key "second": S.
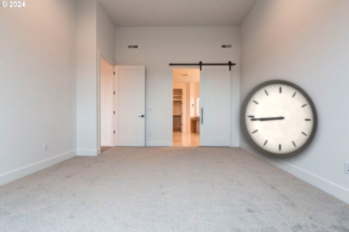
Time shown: {"hour": 8, "minute": 44}
